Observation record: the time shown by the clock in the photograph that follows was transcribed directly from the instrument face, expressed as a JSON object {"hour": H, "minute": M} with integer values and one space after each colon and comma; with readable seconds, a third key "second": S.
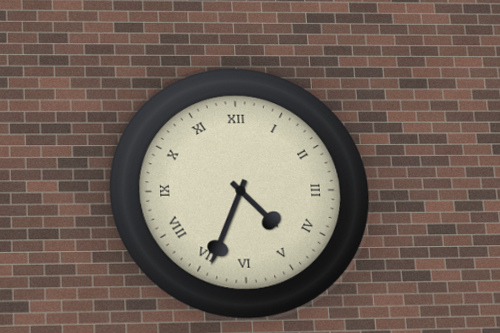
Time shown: {"hour": 4, "minute": 34}
